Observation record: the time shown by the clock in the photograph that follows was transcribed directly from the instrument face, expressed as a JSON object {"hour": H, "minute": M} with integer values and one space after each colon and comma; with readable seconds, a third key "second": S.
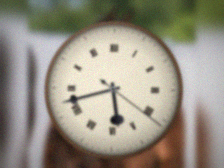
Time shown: {"hour": 5, "minute": 42, "second": 21}
